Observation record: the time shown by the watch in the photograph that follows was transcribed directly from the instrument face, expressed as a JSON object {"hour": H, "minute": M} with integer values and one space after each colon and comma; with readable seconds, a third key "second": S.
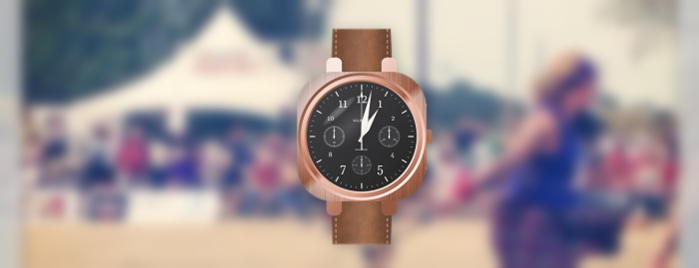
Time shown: {"hour": 1, "minute": 2}
